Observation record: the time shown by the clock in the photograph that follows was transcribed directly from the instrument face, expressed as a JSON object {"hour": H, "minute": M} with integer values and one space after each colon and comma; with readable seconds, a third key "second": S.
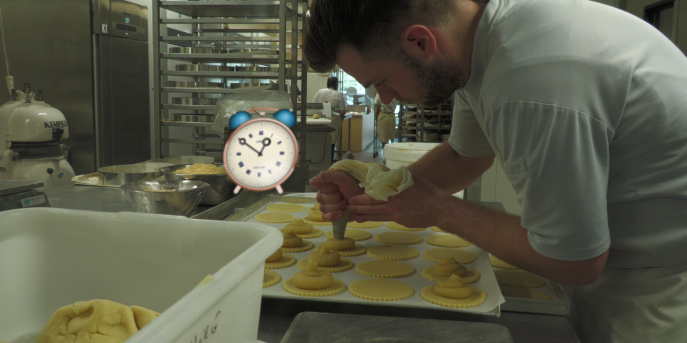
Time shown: {"hour": 12, "minute": 51}
